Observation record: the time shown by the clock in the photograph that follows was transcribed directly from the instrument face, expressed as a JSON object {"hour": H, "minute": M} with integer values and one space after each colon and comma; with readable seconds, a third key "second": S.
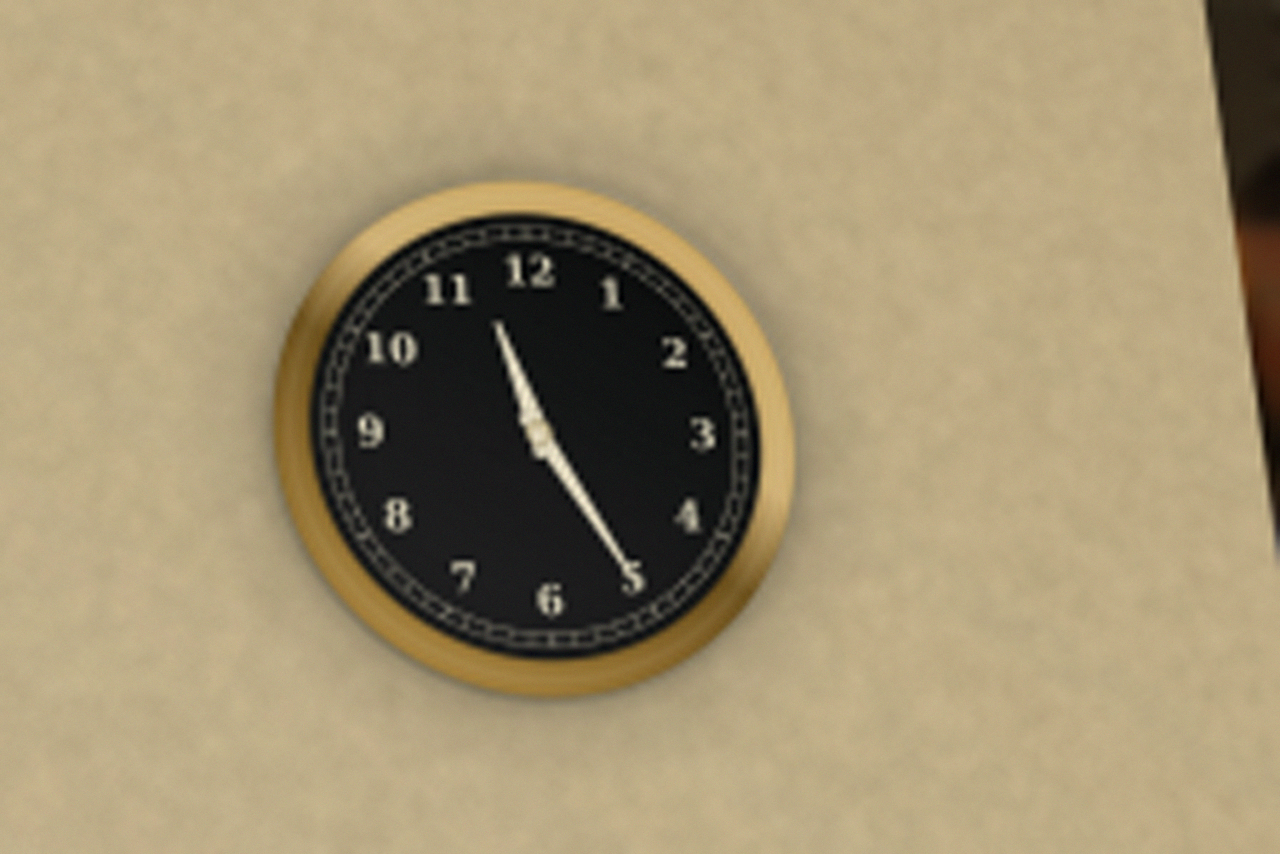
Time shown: {"hour": 11, "minute": 25}
